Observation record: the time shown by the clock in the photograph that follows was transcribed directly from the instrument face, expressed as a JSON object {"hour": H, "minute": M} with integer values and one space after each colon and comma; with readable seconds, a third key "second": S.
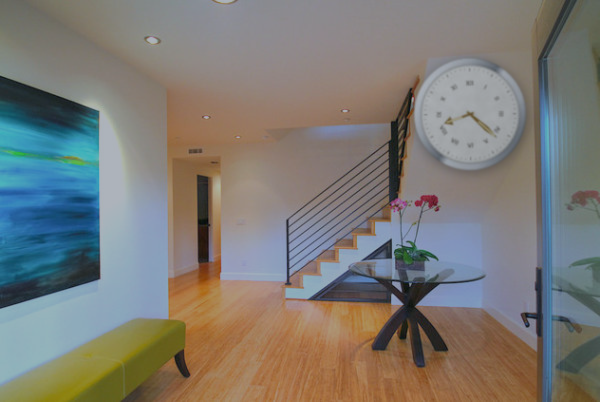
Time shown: {"hour": 8, "minute": 22}
